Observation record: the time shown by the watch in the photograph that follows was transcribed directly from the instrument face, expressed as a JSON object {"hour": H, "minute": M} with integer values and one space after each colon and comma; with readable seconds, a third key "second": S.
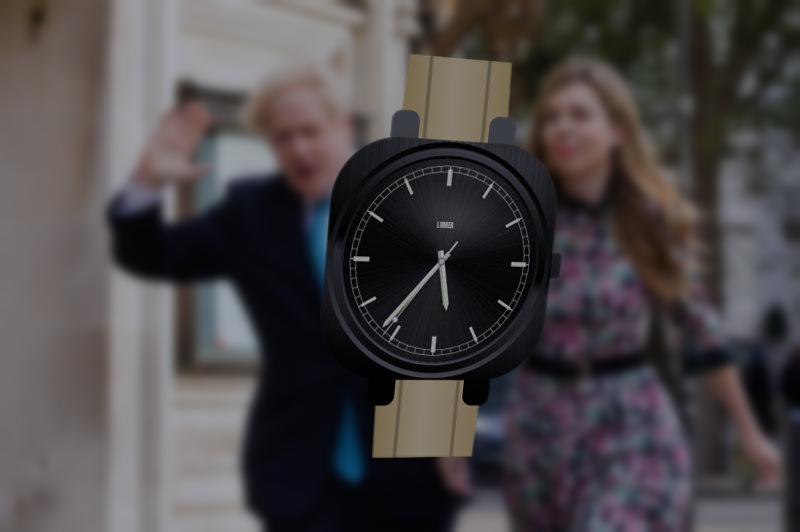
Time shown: {"hour": 5, "minute": 36, "second": 36}
